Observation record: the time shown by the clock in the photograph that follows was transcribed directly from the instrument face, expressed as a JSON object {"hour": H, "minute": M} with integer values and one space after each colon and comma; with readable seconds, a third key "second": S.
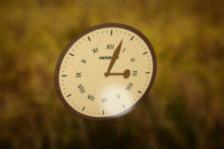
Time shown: {"hour": 3, "minute": 3}
